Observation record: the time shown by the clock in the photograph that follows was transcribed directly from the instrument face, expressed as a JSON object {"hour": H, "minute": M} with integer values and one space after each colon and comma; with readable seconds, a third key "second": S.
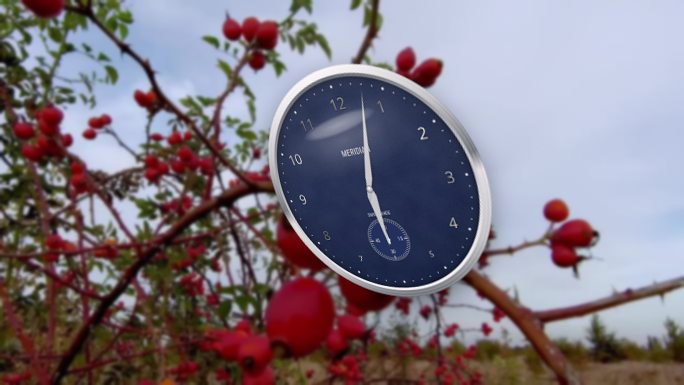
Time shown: {"hour": 6, "minute": 3}
